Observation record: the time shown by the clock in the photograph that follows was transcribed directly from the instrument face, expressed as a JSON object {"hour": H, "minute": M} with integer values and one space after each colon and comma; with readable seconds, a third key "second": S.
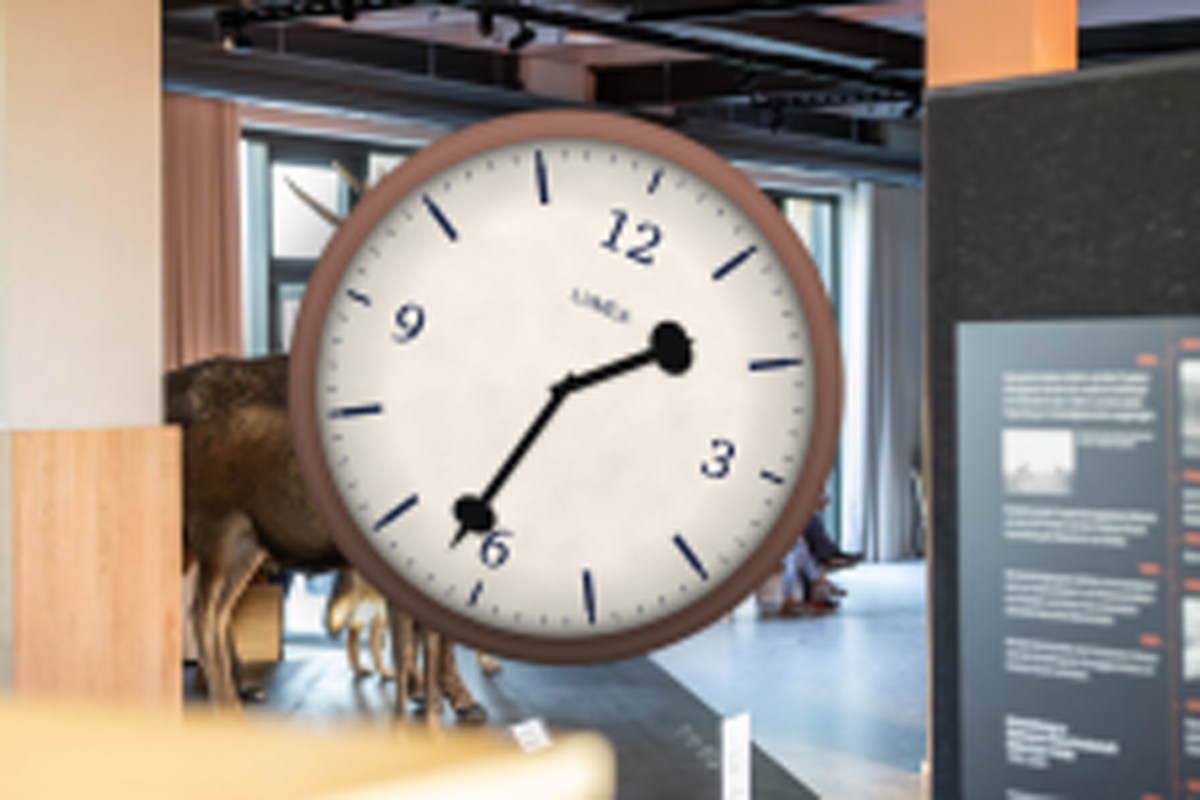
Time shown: {"hour": 1, "minute": 32}
